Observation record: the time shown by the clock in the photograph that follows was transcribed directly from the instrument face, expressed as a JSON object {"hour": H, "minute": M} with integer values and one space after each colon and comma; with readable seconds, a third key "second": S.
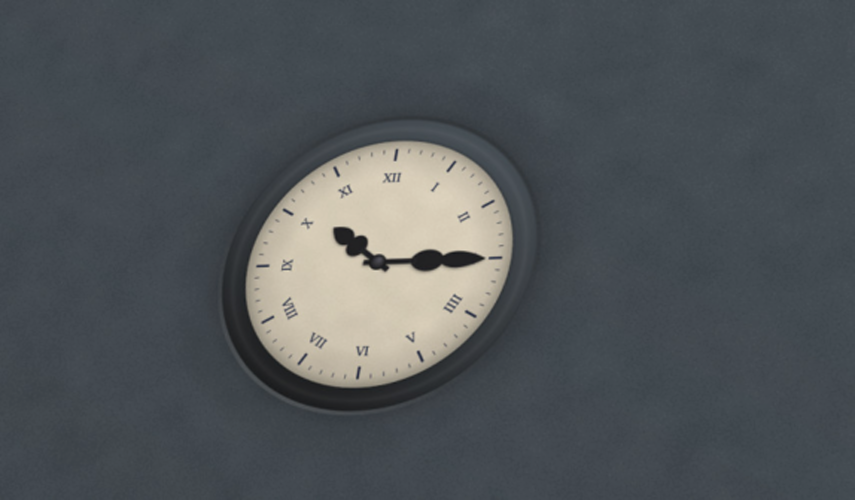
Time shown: {"hour": 10, "minute": 15}
